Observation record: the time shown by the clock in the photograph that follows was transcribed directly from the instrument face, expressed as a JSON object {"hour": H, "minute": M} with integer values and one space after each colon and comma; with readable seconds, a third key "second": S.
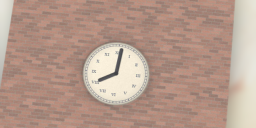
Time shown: {"hour": 8, "minute": 1}
